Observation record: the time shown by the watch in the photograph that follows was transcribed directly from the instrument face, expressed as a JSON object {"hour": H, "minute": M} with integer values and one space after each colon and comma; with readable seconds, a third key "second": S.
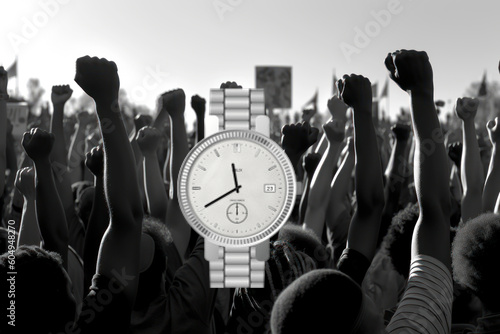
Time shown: {"hour": 11, "minute": 40}
